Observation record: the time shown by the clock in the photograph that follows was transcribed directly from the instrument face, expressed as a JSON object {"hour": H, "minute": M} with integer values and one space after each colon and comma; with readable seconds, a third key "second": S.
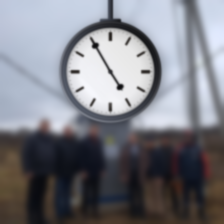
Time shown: {"hour": 4, "minute": 55}
